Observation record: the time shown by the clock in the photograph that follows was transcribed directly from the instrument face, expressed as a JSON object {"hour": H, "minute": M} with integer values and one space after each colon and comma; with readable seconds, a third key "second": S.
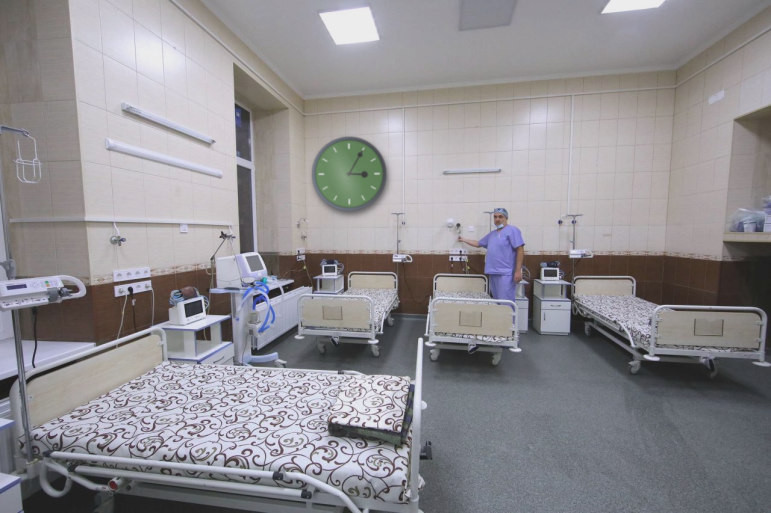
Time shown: {"hour": 3, "minute": 5}
